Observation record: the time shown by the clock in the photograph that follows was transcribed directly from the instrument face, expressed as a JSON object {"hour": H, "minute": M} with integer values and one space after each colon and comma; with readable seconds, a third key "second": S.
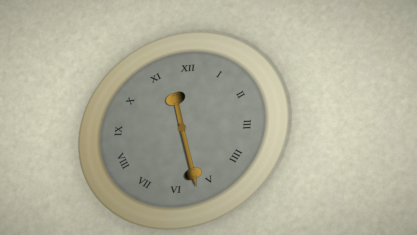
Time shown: {"hour": 11, "minute": 27}
